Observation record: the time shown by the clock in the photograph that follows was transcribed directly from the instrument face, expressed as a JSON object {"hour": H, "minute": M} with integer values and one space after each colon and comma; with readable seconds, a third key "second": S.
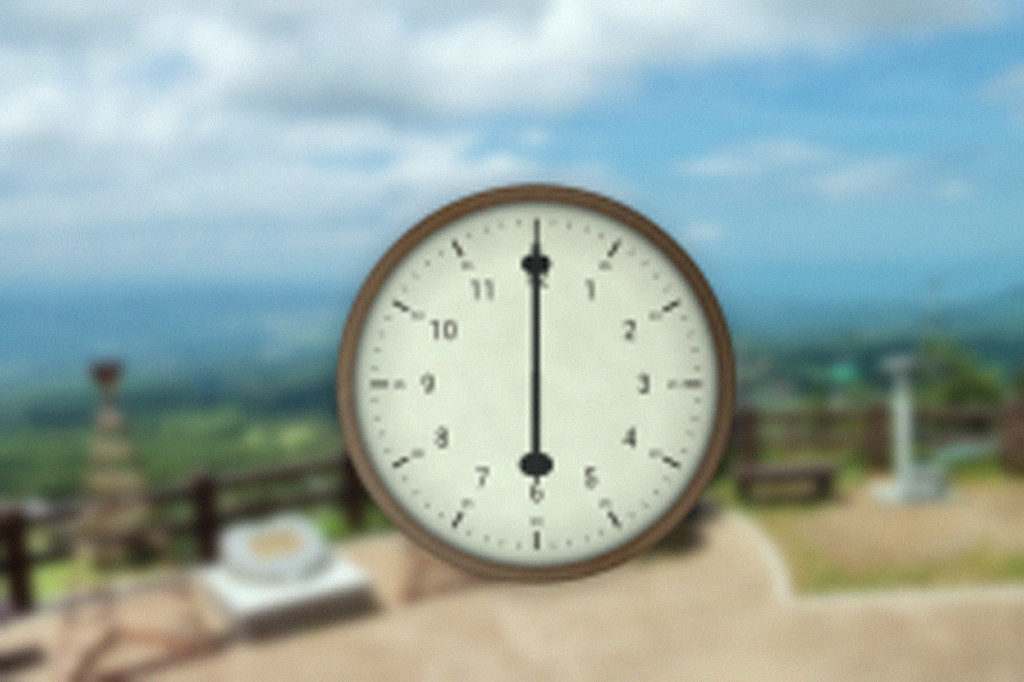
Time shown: {"hour": 6, "minute": 0}
